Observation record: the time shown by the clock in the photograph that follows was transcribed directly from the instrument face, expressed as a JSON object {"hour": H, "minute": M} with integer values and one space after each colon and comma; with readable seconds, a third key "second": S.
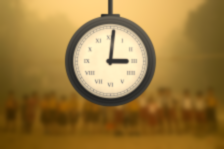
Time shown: {"hour": 3, "minute": 1}
